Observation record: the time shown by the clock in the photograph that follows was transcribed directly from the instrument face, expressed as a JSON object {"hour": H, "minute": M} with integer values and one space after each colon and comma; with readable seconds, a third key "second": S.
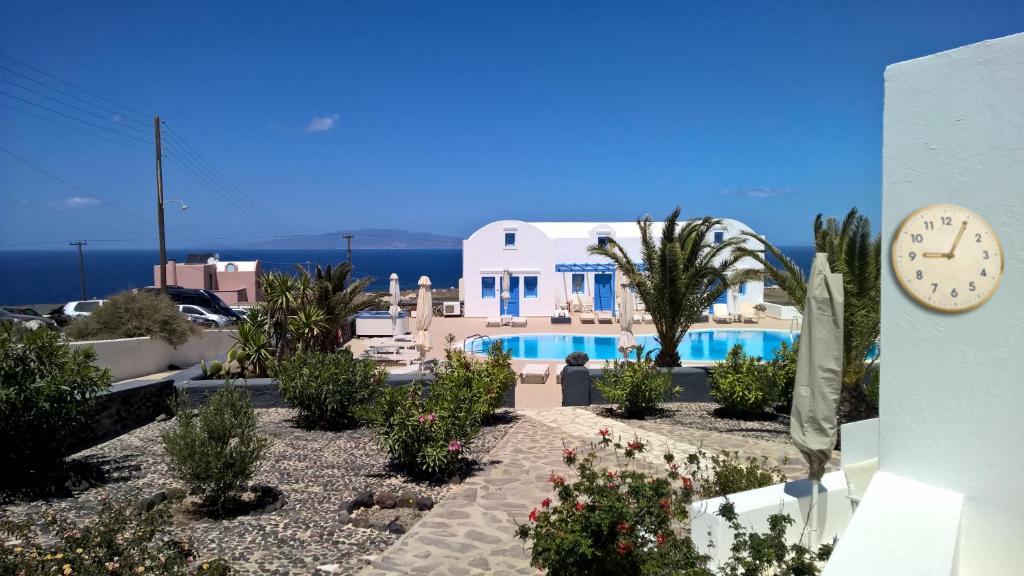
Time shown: {"hour": 9, "minute": 5}
